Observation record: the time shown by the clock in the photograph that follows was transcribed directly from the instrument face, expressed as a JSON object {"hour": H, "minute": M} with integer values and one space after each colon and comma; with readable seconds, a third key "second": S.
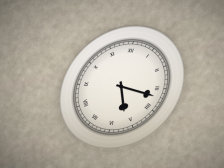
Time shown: {"hour": 5, "minute": 17}
